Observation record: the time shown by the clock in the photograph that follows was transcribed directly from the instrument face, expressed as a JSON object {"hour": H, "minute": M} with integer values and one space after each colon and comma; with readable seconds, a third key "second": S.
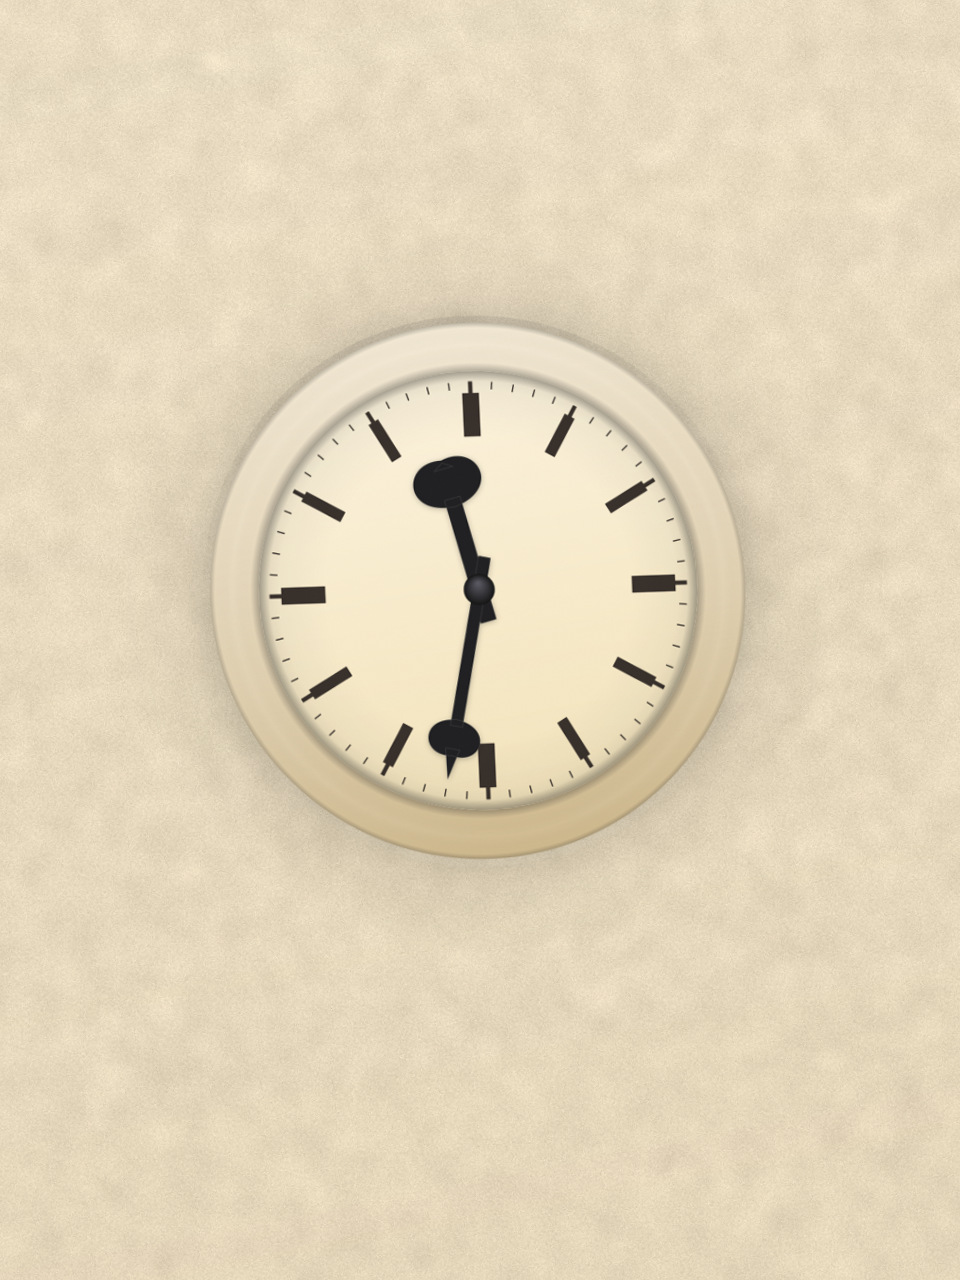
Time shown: {"hour": 11, "minute": 32}
